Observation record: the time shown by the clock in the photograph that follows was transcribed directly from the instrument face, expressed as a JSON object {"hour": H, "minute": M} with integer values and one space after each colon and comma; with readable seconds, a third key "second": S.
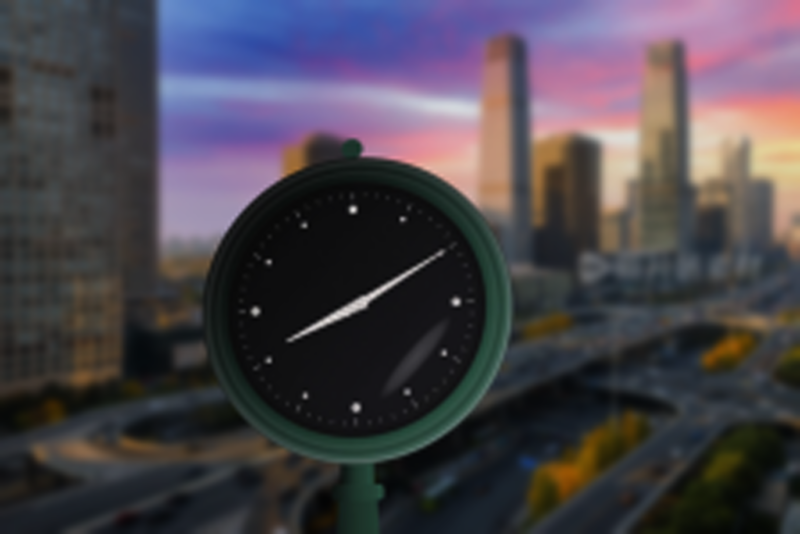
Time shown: {"hour": 8, "minute": 10}
